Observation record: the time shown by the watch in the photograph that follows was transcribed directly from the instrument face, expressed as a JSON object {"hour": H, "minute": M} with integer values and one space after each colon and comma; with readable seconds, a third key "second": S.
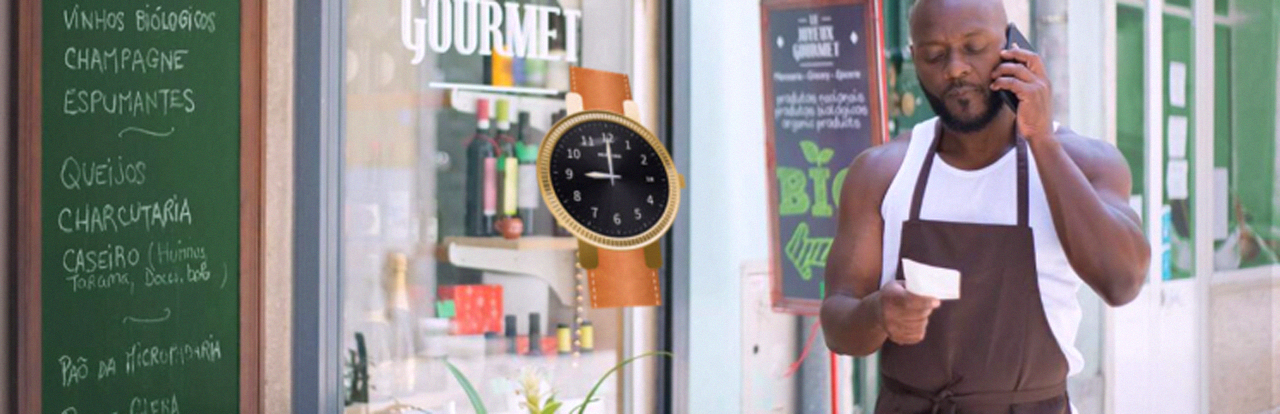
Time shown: {"hour": 9, "minute": 0}
